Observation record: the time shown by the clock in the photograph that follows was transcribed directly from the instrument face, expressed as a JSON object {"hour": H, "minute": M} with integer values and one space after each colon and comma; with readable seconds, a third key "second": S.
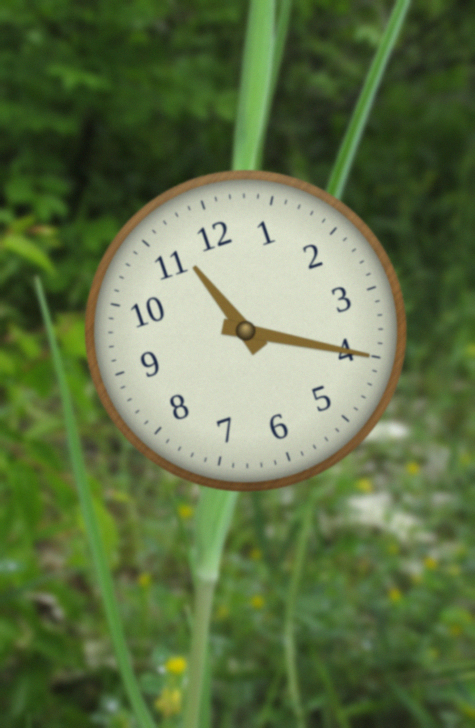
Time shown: {"hour": 11, "minute": 20}
